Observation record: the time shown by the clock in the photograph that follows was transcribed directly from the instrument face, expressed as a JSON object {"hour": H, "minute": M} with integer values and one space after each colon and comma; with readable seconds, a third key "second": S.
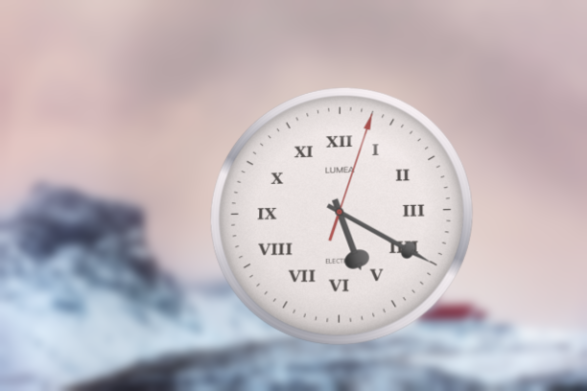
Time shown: {"hour": 5, "minute": 20, "second": 3}
